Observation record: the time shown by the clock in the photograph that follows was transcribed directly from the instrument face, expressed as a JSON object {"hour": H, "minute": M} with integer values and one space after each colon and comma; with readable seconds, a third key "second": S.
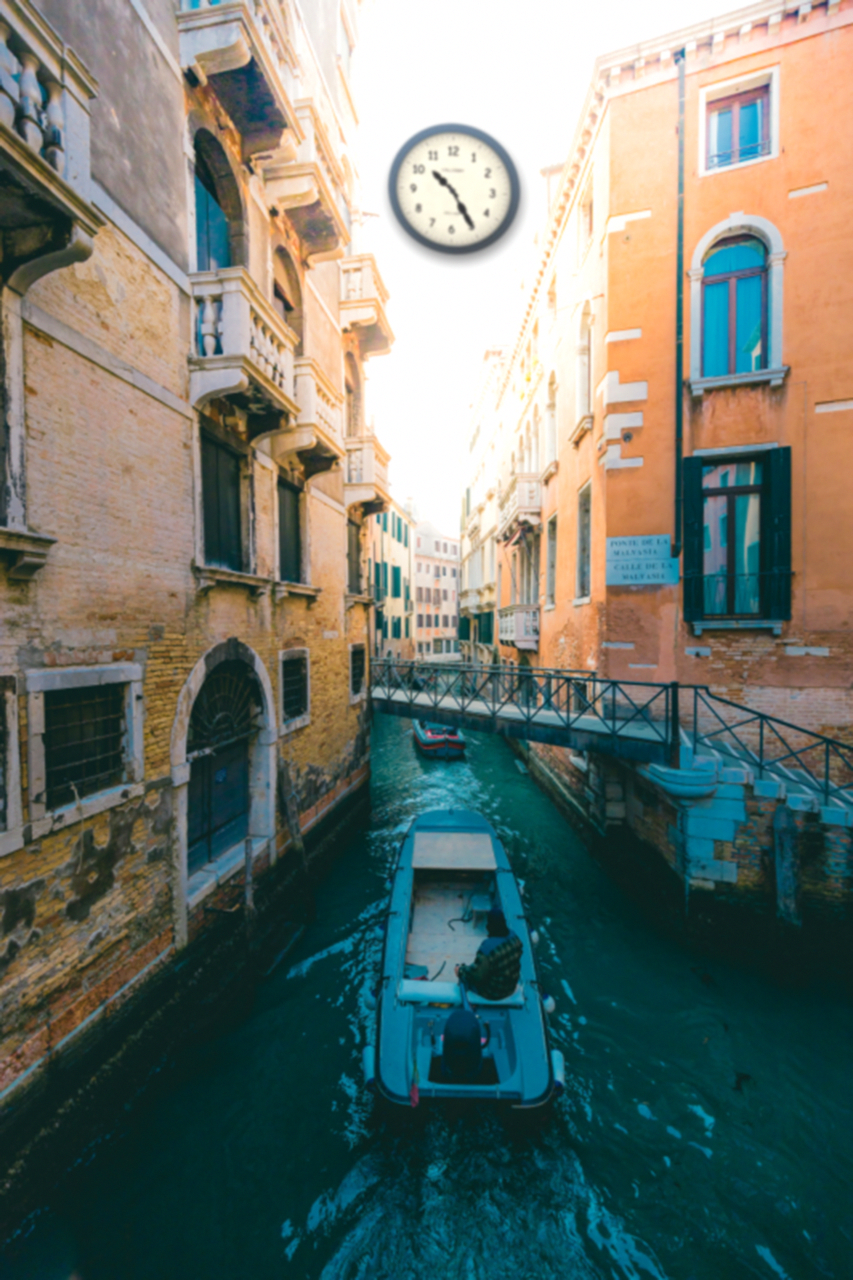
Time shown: {"hour": 10, "minute": 25}
